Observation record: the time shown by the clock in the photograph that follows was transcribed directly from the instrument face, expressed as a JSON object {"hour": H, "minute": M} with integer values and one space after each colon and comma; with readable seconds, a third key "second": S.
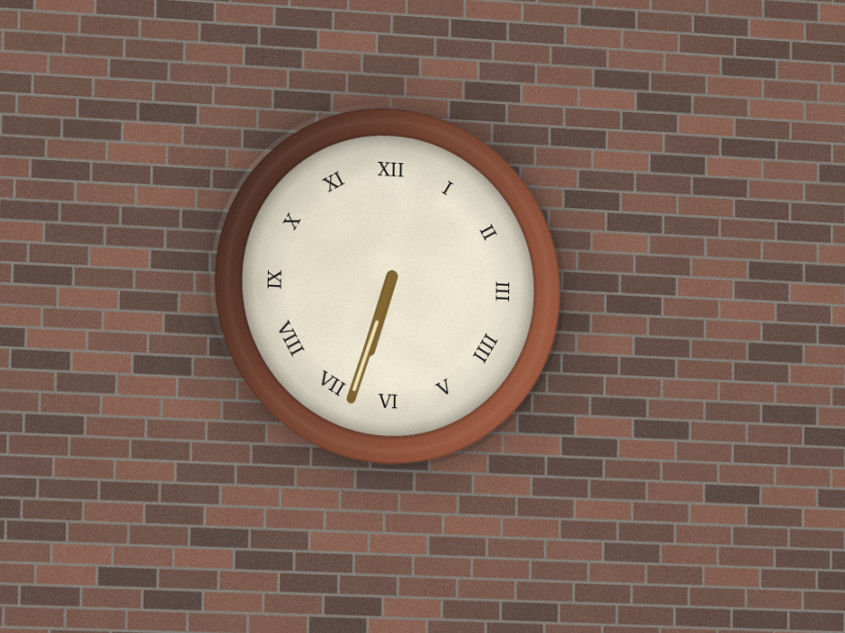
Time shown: {"hour": 6, "minute": 33}
